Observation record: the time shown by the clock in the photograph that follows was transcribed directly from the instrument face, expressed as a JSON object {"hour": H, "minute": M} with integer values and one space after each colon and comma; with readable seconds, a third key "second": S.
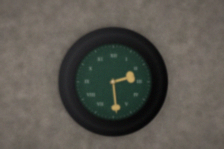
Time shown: {"hour": 2, "minute": 29}
